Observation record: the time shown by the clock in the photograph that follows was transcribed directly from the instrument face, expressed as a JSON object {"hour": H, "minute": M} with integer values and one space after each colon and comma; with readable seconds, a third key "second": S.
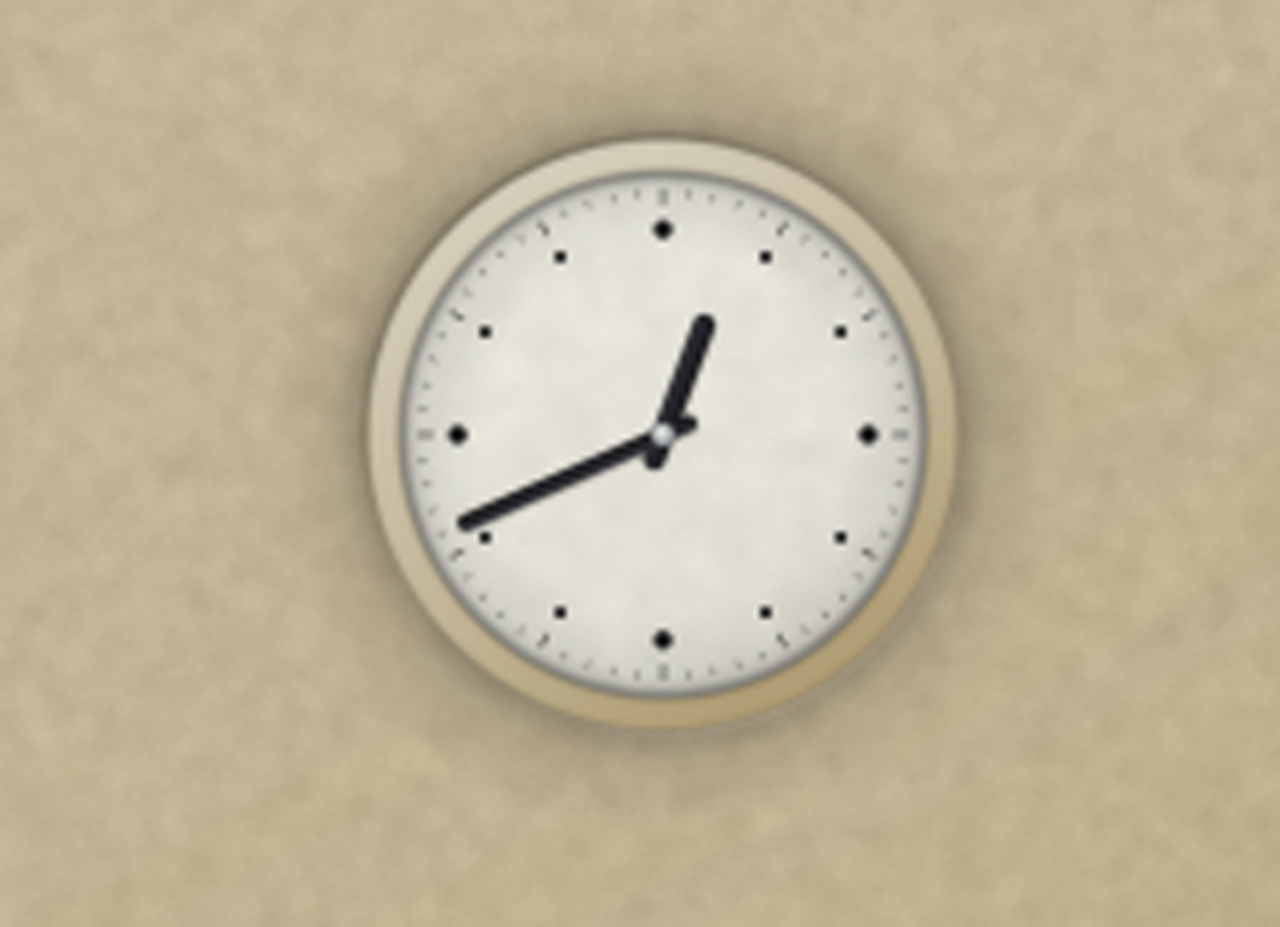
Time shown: {"hour": 12, "minute": 41}
